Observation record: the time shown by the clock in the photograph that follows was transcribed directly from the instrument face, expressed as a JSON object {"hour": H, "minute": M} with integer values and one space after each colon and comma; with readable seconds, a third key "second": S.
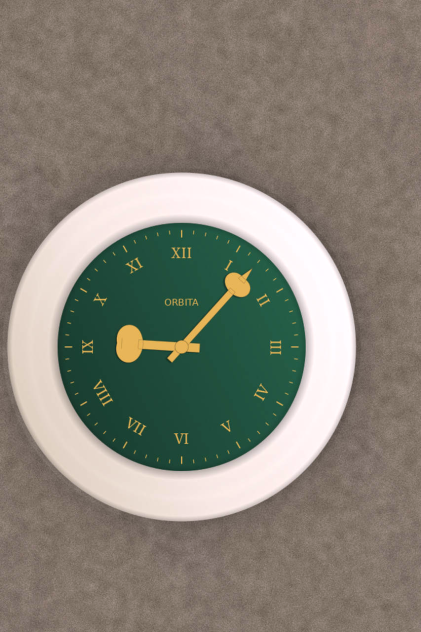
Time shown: {"hour": 9, "minute": 7}
